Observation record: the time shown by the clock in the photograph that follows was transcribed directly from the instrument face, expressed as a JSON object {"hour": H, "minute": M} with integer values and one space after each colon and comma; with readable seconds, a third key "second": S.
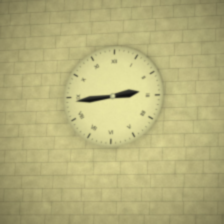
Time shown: {"hour": 2, "minute": 44}
